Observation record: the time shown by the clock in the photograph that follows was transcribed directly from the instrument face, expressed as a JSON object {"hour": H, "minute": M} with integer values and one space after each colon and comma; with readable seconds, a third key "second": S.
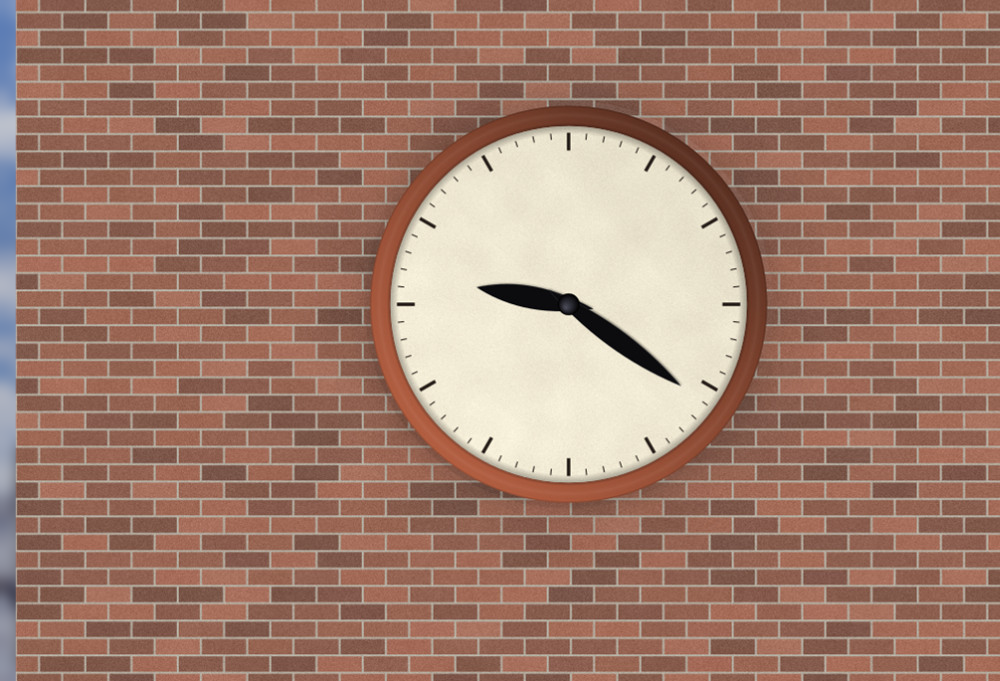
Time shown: {"hour": 9, "minute": 21}
